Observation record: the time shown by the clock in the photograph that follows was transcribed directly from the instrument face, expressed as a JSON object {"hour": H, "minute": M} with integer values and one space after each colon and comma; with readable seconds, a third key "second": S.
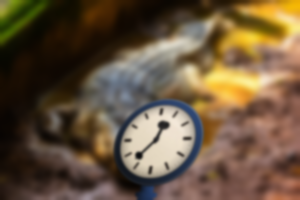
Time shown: {"hour": 12, "minute": 37}
